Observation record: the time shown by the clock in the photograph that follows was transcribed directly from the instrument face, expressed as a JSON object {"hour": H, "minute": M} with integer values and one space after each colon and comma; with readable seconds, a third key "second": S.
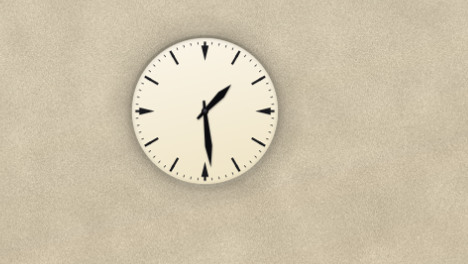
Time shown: {"hour": 1, "minute": 29}
